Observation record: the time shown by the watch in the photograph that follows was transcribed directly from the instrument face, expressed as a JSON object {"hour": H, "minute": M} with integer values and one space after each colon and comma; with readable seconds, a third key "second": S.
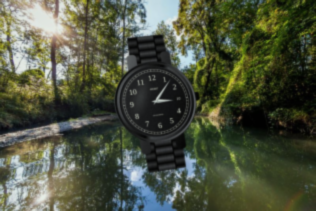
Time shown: {"hour": 3, "minute": 7}
